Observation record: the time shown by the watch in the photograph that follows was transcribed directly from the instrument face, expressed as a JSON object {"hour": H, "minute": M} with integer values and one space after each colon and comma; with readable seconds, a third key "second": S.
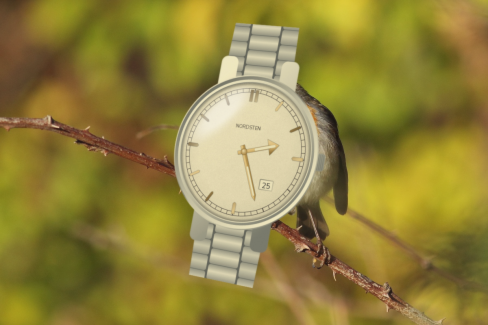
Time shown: {"hour": 2, "minute": 26}
